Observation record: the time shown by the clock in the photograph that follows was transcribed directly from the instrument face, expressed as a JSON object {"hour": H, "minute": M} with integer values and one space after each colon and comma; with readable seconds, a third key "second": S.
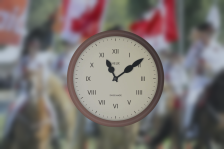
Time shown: {"hour": 11, "minute": 9}
